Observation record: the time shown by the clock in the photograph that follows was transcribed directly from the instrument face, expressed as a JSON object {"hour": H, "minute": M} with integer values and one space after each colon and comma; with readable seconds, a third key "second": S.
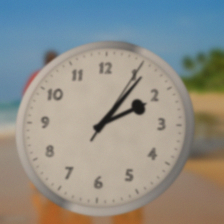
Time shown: {"hour": 2, "minute": 6, "second": 5}
